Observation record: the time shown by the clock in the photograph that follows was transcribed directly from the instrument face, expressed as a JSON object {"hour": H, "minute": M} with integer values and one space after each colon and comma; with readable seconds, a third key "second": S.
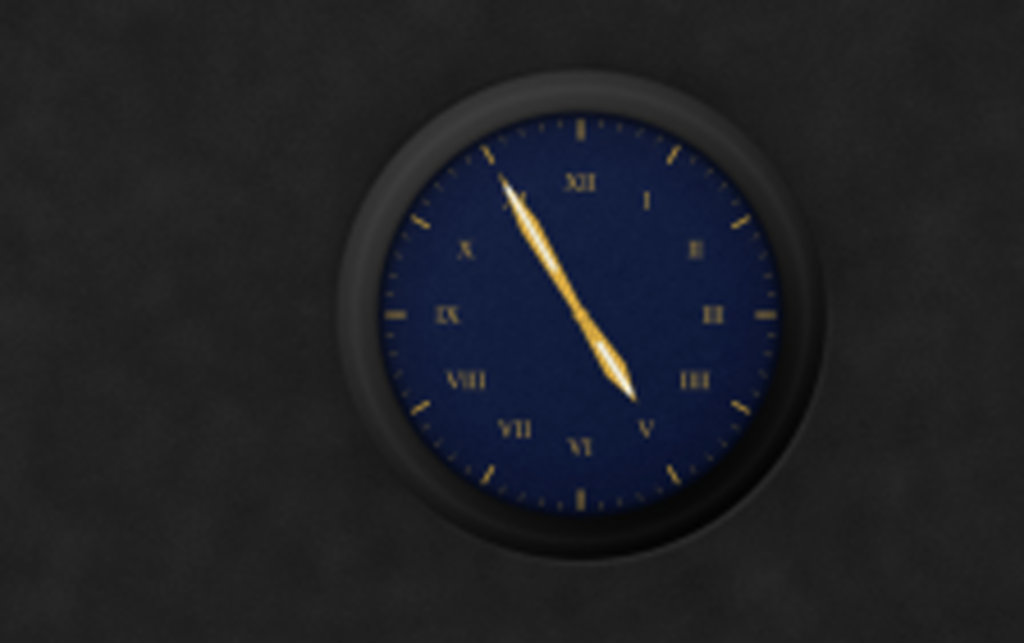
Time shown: {"hour": 4, "minute": 55}
